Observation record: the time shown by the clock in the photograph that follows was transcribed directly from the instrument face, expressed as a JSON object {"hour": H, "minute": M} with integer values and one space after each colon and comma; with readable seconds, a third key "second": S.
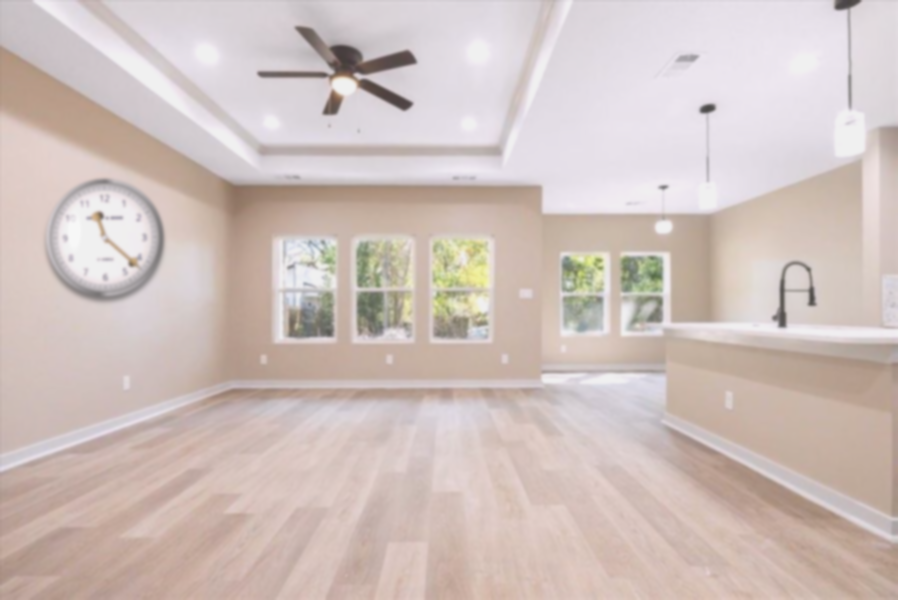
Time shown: {"hour": 11, "minute": 22}
